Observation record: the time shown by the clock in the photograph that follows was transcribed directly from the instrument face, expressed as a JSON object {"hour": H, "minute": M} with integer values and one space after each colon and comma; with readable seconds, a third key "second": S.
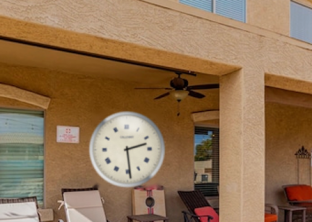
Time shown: {"hour": 2, "minute": 29}
